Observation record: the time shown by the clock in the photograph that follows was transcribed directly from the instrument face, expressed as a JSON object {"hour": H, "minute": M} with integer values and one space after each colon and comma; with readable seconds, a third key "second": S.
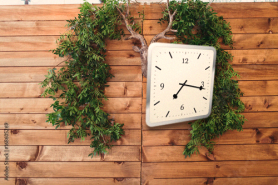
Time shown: {"hour": 7, "minute": 17}
